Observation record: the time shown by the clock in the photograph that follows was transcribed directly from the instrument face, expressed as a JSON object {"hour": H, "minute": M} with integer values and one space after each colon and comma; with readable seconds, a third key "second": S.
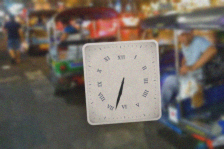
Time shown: {"hour": 6, "minute": 33}
